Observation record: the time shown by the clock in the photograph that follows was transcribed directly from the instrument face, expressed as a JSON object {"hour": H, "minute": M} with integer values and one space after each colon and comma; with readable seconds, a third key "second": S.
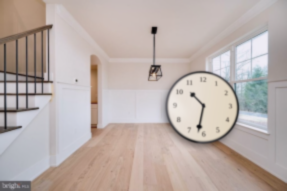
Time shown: {"hour": 10, "minute": 32}
